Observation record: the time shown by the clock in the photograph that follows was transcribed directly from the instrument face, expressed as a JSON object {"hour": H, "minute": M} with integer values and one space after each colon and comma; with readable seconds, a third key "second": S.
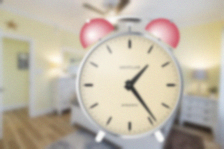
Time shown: {"hour": 1, "minute": 24}
